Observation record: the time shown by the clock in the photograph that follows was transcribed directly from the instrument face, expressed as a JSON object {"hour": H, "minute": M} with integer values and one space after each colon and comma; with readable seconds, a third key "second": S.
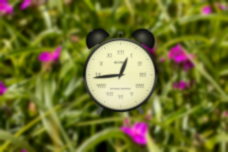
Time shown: {"hour": 12, "minute": 44}
